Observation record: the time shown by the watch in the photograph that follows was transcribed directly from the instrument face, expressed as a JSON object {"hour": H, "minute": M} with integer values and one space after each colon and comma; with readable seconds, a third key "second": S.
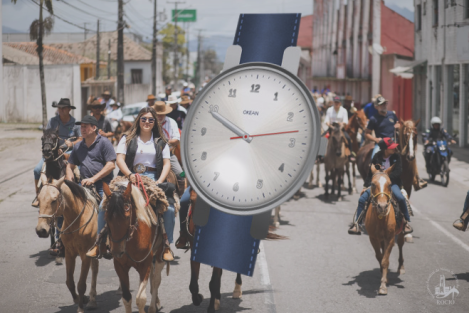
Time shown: {"hour": 9, "minute": 49, "second": 13}
